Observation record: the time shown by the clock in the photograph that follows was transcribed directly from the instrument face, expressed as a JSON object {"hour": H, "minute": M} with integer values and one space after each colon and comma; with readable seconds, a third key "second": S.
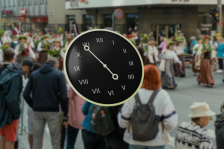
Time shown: {"hour": 4, "minute": 54}
